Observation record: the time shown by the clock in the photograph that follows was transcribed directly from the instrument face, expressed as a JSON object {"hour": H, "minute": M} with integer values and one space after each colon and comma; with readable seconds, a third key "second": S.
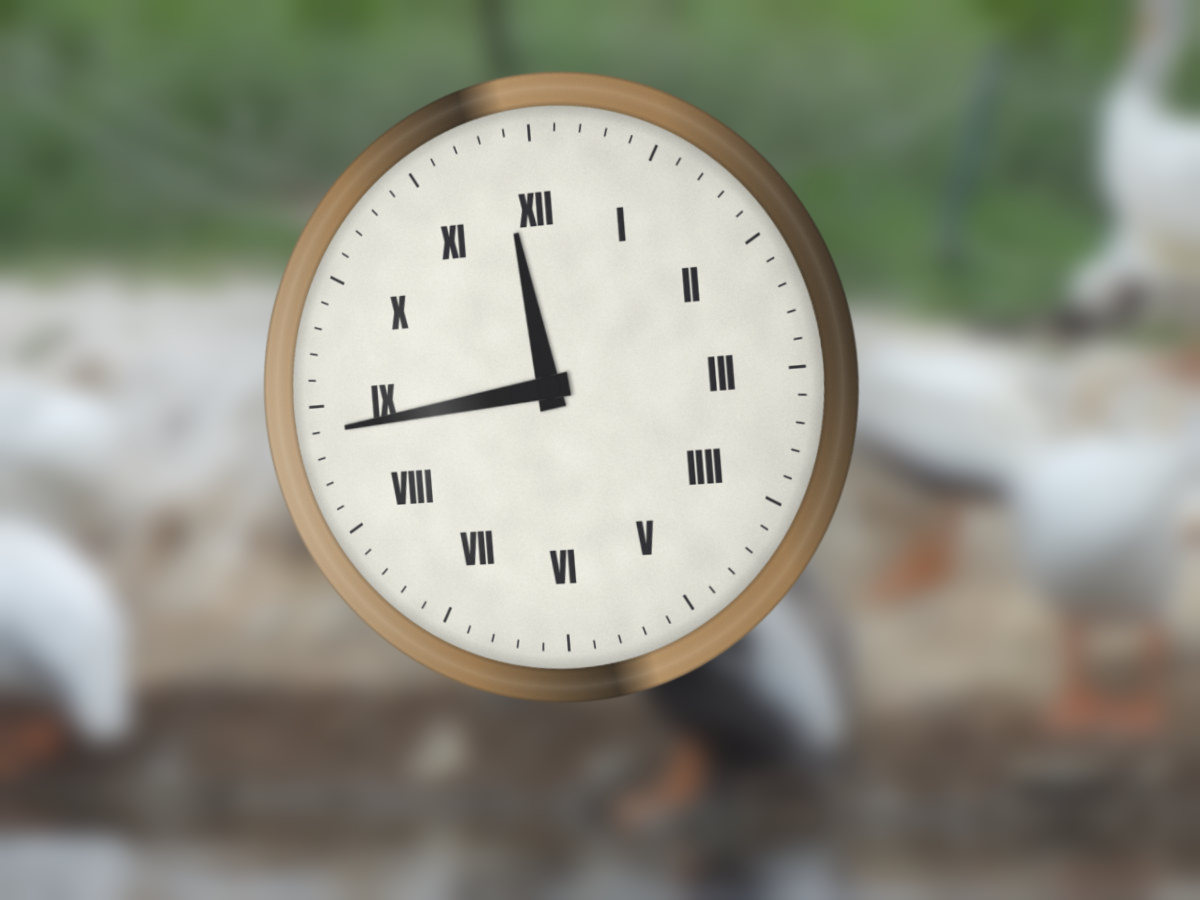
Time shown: {"hour": 11, "minute": 44}
